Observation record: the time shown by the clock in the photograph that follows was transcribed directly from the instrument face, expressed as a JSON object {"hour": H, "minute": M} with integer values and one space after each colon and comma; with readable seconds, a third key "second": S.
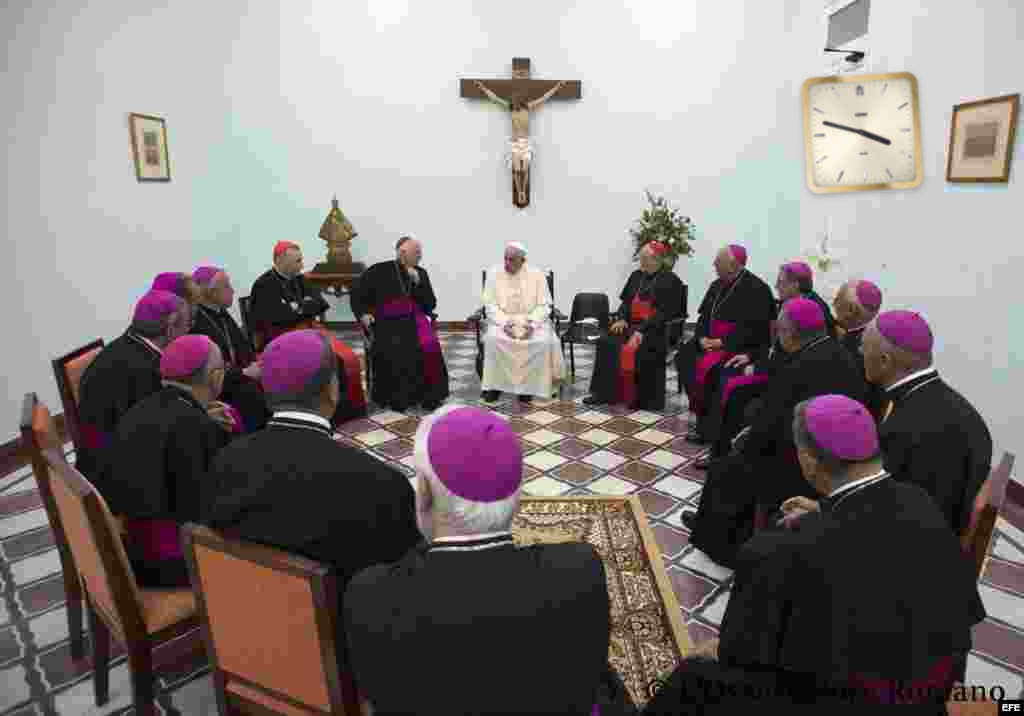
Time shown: {"hour": 3, "minute": 48}
